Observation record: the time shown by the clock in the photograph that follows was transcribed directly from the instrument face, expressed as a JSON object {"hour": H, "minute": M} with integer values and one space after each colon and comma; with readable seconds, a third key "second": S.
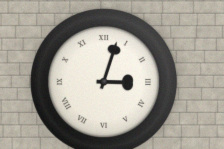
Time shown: {"hour": 3, "minute": 3}
